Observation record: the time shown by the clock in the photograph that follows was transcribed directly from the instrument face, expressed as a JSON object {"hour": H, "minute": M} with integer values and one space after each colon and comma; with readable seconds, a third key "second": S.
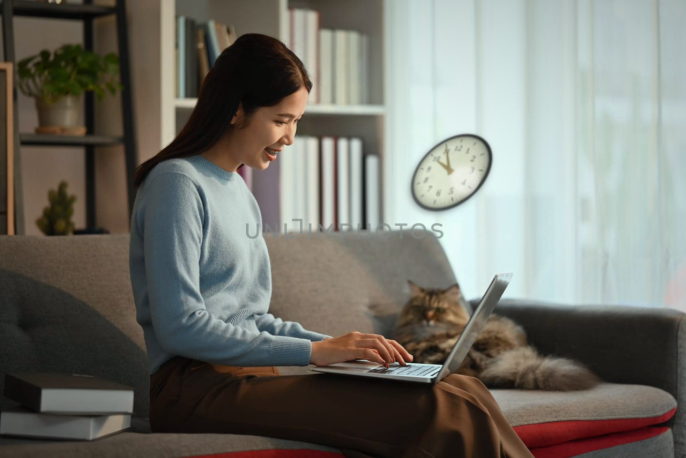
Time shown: {"hour": 9, "minute": 55}
